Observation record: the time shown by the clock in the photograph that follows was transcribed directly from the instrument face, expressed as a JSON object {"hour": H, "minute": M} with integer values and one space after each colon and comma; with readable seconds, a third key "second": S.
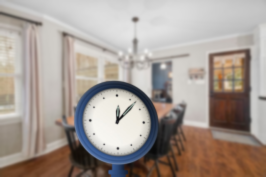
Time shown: {"hour": 12, "minute": 7}
